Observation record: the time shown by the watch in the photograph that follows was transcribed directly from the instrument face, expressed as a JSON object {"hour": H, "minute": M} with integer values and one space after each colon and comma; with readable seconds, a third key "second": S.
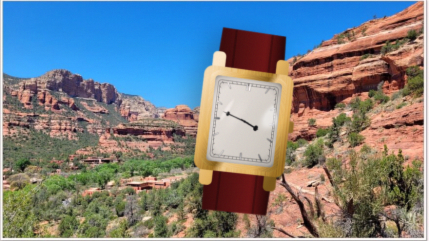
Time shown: {"hour": 3, "minute": 48}
